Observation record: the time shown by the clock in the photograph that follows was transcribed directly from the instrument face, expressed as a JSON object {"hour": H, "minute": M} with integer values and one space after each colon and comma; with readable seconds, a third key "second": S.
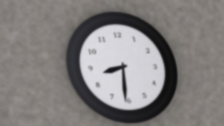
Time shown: {"hour": 8, "minute": 31}
